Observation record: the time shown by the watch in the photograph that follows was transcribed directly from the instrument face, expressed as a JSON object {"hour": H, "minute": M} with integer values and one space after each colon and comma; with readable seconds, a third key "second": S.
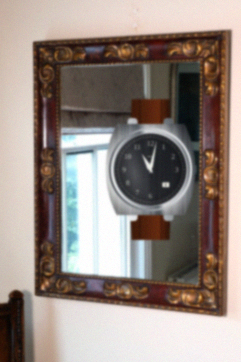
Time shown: {"hour": 11, "minute": 2}
